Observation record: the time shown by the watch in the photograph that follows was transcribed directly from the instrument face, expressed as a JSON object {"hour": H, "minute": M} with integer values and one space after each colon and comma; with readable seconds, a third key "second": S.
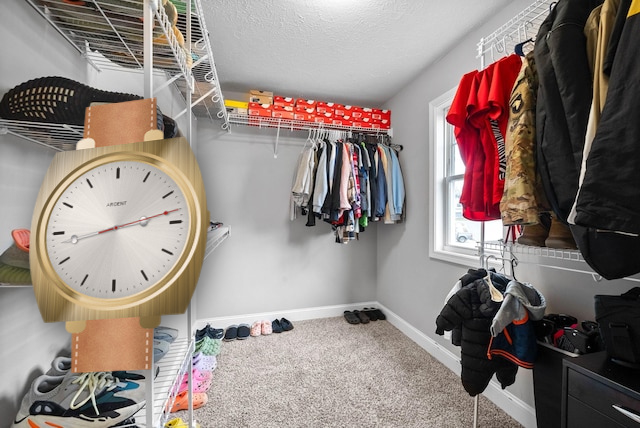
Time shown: {"hour": 2, "minute": 43, "second": 13}
